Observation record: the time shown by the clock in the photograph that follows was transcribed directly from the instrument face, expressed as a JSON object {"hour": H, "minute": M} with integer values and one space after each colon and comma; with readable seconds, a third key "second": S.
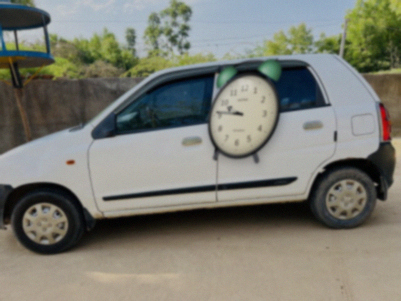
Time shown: {"hour": 9, "minute": 46}
